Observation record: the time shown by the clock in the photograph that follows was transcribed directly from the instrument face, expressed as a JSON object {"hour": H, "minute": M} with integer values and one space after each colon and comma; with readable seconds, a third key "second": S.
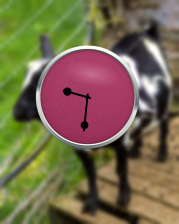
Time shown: {"hour": 9, "minute": 31}
